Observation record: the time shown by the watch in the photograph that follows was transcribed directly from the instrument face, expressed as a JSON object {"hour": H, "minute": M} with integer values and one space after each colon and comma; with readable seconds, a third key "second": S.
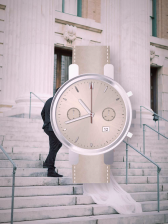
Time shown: {"hour": 10, "minute": 42}
